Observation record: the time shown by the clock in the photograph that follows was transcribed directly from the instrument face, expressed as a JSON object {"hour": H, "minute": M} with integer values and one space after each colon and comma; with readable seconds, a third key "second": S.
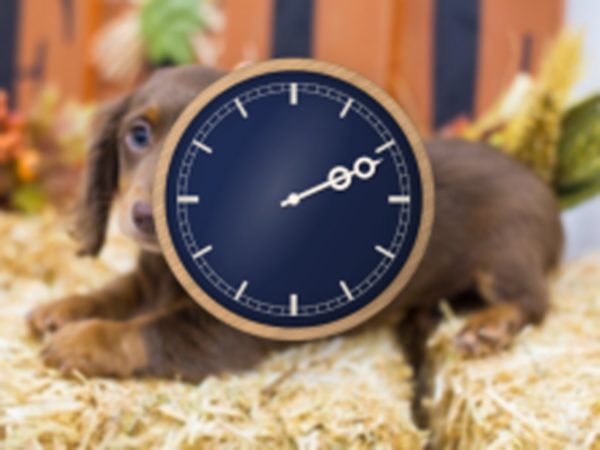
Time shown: {"hour": 2, "minute": 11}
